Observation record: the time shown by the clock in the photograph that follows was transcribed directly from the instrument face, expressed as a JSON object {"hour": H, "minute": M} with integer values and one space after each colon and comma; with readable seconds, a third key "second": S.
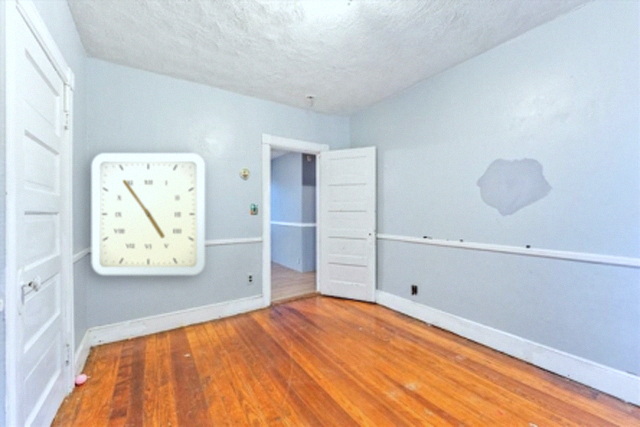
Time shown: {"hour": 4, "minute": 54}
